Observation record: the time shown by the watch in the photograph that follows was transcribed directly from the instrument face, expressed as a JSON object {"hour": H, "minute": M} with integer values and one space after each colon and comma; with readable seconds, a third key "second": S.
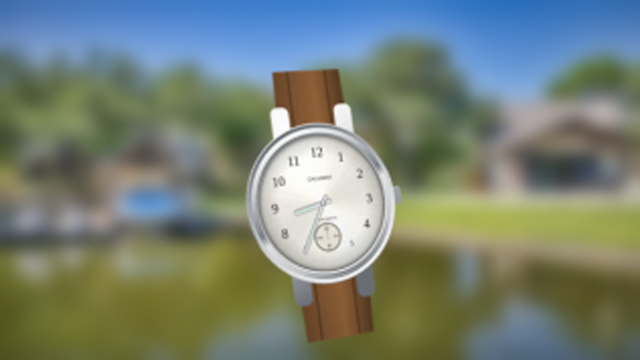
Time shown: {"hour": 8, "minute": 35}
